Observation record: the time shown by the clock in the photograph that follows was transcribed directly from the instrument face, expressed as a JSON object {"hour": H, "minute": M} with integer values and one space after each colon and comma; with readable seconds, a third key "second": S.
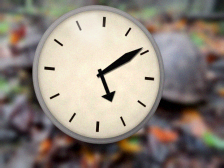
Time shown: {"hour": 5, "minute": 9}
